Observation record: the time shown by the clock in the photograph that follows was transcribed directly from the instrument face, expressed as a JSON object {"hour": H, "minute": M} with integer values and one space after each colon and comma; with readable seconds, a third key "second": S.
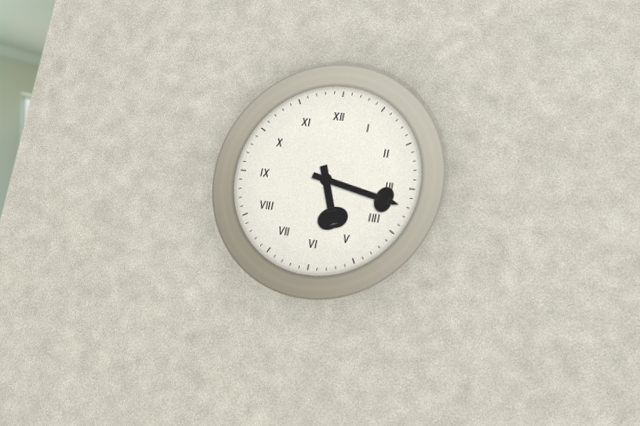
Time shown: {"hour": 5, "minute": 17}
